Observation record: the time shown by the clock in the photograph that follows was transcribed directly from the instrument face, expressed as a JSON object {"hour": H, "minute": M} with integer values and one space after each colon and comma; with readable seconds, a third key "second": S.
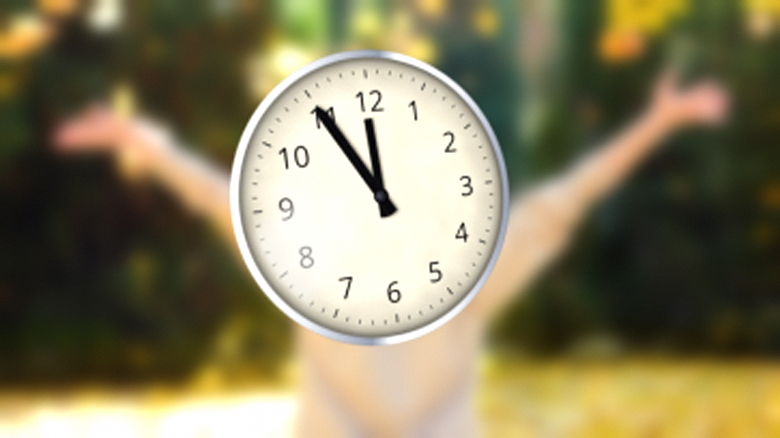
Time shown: {"hour": 11, "minute": 55}
